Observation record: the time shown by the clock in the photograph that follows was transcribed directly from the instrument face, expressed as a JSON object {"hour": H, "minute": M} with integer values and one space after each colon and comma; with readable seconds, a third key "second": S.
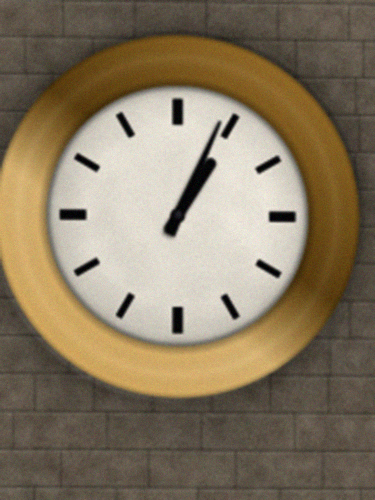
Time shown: {"hour": 1, "minute": 4}
